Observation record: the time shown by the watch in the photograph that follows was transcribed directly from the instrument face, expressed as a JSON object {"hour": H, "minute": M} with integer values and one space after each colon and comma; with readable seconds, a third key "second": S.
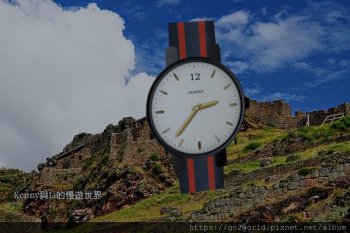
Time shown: {"hour": 2, "minute": 37}
